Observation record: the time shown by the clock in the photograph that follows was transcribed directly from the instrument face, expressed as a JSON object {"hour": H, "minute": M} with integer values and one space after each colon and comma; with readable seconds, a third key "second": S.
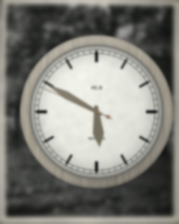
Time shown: {"hour": 5, "minute": 49, "second": 49}
